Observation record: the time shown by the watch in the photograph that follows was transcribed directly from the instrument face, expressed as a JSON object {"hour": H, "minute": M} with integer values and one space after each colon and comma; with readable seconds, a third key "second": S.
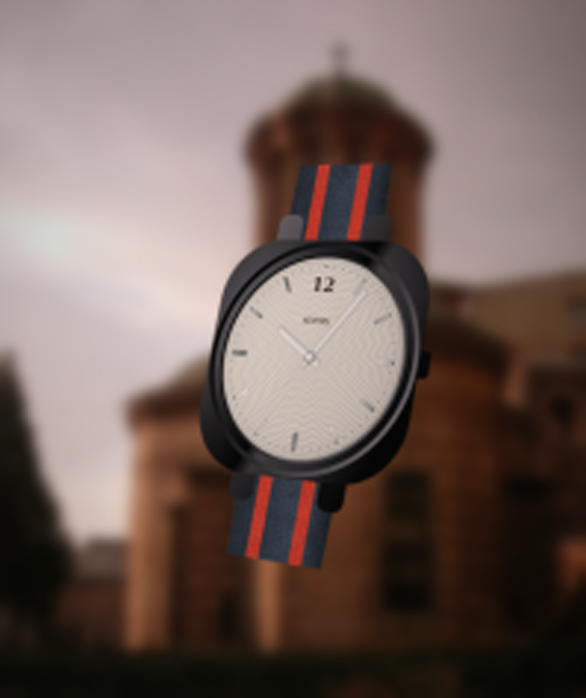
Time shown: {"hour": 10, "minute": 6}
